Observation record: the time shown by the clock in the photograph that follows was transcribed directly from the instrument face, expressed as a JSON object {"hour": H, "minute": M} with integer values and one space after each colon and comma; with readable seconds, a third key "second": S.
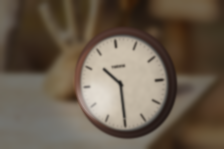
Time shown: {"hour": 10, "minute": 30}
